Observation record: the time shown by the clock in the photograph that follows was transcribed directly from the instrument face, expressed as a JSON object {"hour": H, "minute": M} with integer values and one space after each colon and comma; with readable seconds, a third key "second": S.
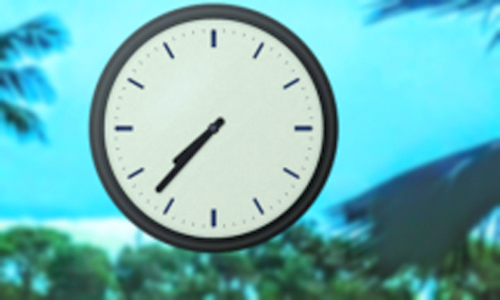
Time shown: {"hour": 7, "minute": 37}
